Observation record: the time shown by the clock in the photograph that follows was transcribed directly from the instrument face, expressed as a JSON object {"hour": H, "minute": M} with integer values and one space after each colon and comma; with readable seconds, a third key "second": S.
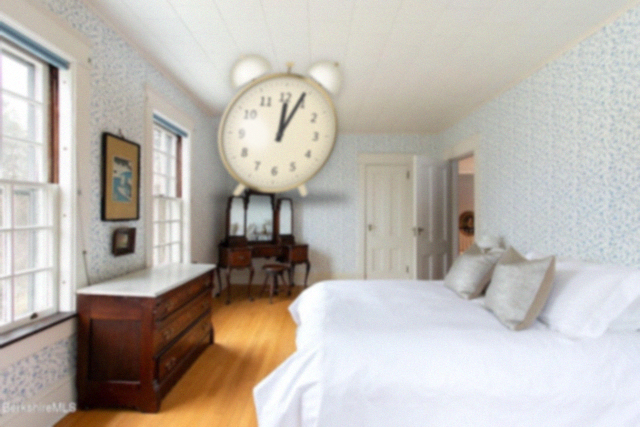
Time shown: {"hour": 12, "minute": 4}
